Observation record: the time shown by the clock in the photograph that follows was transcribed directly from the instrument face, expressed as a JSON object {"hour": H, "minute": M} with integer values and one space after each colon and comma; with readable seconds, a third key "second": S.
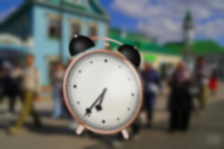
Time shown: {"hour": 6, "minute": 36}
